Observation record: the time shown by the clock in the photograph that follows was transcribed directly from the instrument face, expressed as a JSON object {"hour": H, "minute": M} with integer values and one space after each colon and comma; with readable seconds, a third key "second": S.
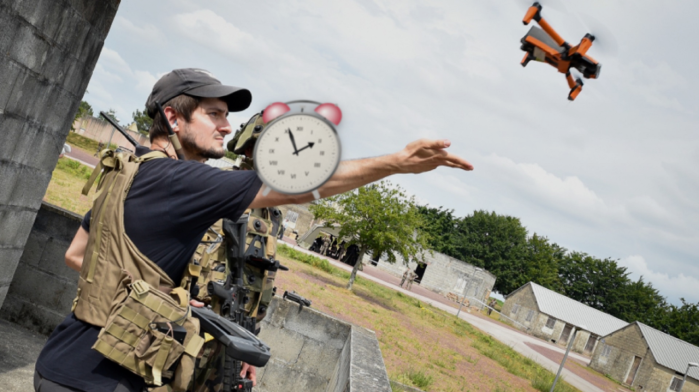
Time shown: {"hour": 1, "minute": 56}
